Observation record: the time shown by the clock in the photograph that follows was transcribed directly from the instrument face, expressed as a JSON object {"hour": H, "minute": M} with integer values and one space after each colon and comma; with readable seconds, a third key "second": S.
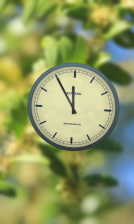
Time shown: {"hour": 11, "minute": 55}
